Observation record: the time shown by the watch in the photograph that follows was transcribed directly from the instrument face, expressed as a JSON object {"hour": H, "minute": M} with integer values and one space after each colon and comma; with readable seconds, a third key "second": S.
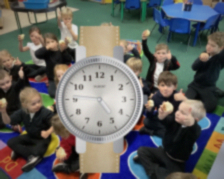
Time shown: {"hour": 4, "minute": 46}
